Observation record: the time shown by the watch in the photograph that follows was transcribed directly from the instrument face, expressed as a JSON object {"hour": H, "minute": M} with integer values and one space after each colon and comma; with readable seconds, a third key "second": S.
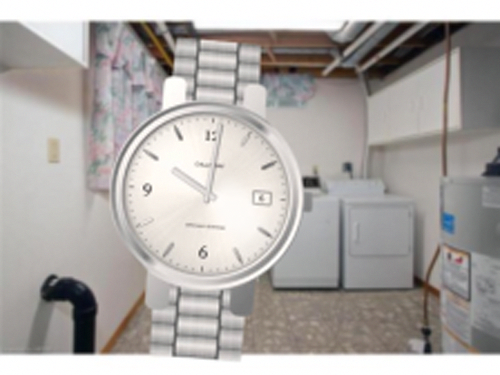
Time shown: {"hour": 10, "minute": 1}
